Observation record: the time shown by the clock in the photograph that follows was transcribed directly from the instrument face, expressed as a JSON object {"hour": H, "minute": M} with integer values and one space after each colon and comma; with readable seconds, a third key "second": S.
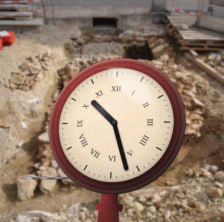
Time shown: {"hour": 10, "minute": 27}
